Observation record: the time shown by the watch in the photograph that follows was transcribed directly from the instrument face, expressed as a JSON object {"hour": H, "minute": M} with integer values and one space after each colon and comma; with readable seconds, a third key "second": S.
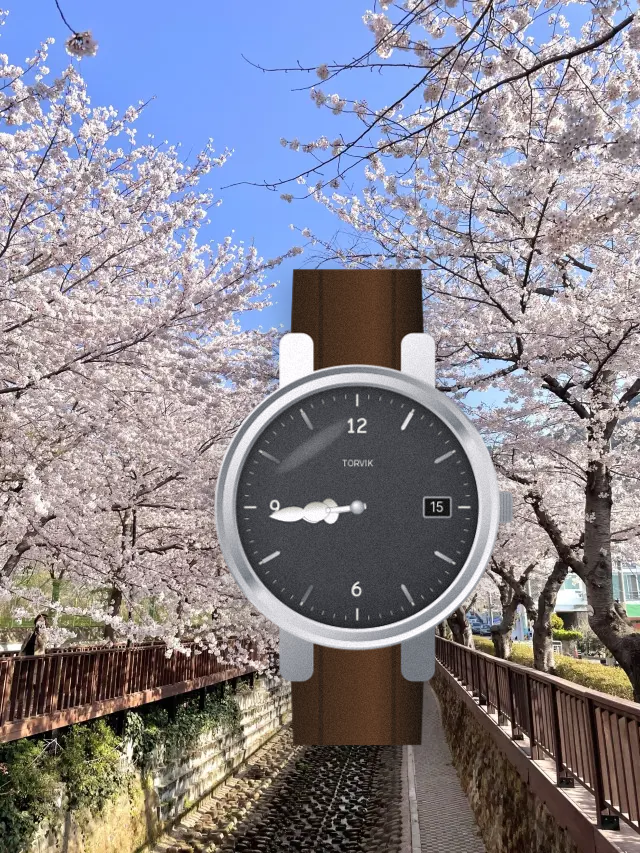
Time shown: {"hour": 8, "minute": 44}
